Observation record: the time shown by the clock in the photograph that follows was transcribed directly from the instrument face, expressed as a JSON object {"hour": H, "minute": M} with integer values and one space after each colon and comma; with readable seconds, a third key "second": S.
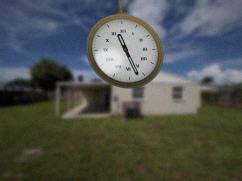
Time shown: {"hour": 11, "minute": 27}
